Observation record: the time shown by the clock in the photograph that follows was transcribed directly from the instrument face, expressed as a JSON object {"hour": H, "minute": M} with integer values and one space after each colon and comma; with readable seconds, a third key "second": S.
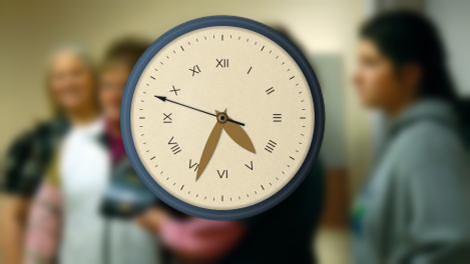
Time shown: {"hour": 4, "minute": 33, "second": 48}
